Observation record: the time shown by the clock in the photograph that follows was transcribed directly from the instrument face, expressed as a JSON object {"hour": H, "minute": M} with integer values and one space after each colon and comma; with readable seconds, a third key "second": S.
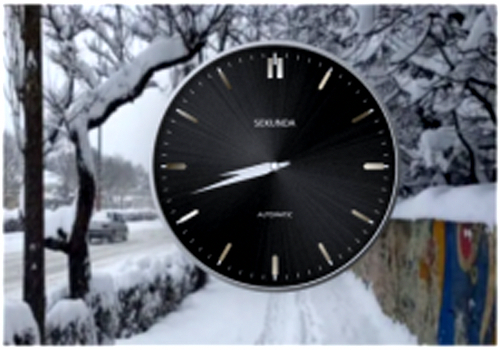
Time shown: {"hour": 8, "minute": 42}
